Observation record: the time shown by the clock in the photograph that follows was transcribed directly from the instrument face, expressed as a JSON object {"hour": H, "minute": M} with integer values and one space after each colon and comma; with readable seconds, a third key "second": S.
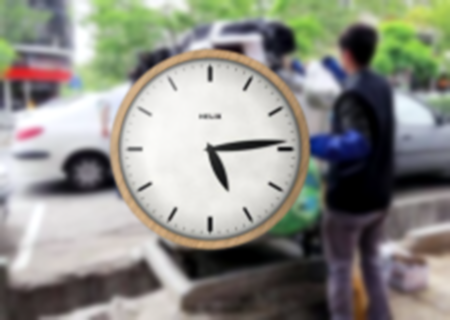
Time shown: {"hour": 5, "minute": 14}
